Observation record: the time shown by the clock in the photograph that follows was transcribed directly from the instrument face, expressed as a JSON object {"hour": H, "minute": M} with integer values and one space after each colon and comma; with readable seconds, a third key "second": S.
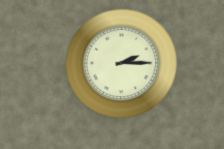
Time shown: {"hour": 2, "minute": 15}
